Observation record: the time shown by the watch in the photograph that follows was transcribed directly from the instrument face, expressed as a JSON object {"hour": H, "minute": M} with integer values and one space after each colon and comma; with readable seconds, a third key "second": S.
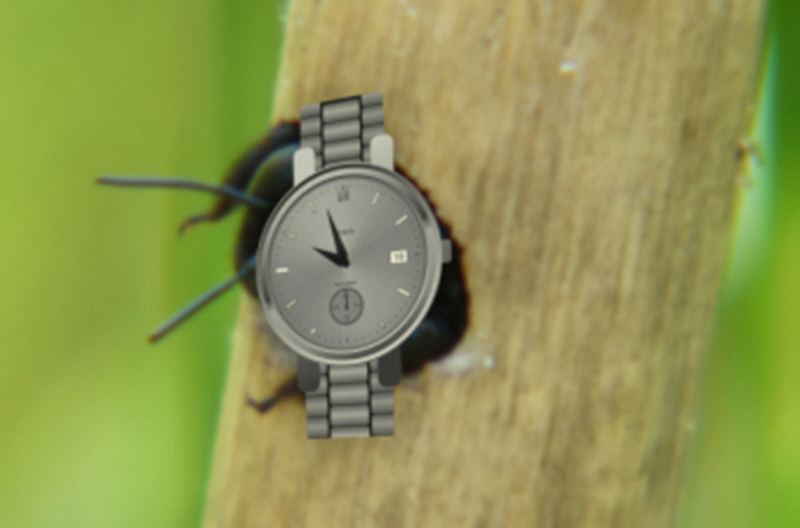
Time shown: {"hour": 9, "minute": 57}
